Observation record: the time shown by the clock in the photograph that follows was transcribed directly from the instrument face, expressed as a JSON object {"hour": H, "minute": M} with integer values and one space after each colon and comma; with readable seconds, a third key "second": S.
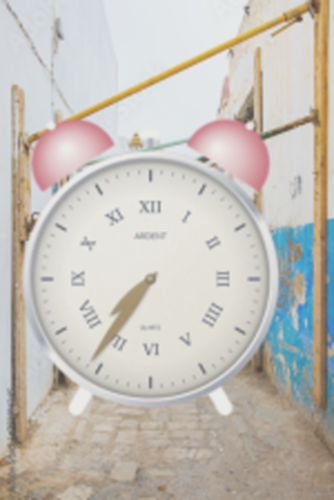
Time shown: {"hour": 7, "minute": 36}
